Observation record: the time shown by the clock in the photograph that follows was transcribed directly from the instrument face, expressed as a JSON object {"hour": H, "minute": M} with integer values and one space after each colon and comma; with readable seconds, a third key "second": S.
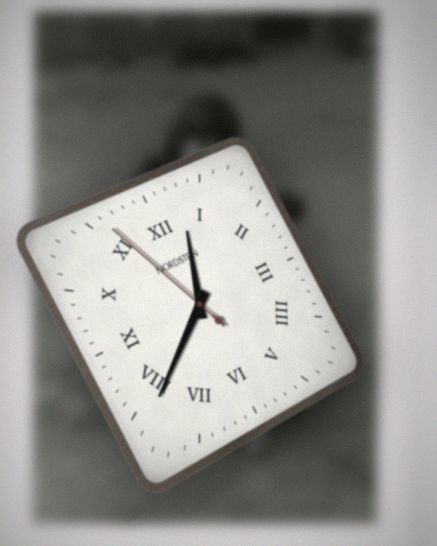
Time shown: {"hour": 12, "minute": 38, "second": 56}
